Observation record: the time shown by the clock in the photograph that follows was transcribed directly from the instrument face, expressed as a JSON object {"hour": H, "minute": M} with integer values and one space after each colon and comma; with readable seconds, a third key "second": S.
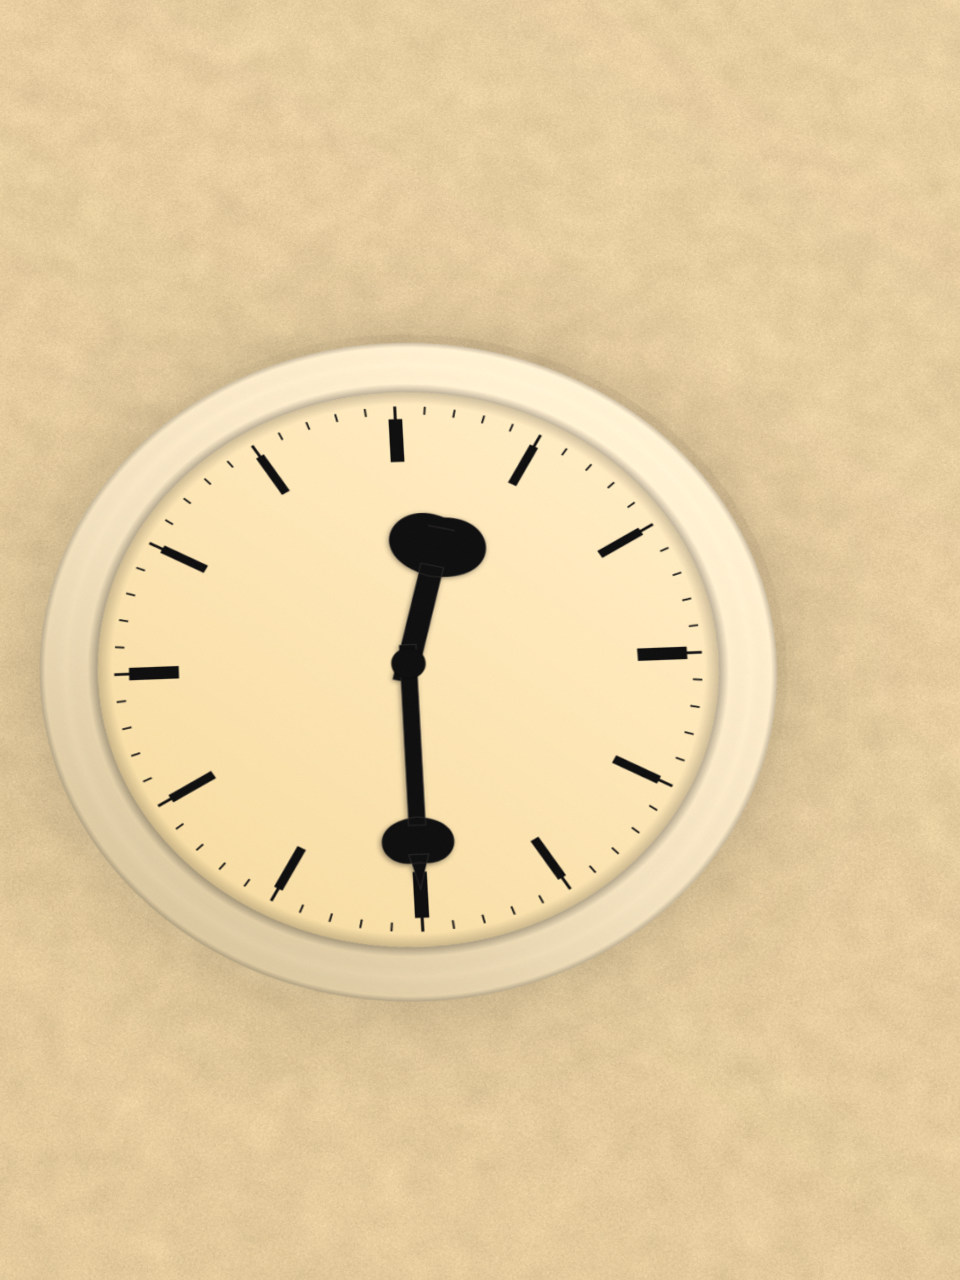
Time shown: {"hour": 12, "minute": 30}
